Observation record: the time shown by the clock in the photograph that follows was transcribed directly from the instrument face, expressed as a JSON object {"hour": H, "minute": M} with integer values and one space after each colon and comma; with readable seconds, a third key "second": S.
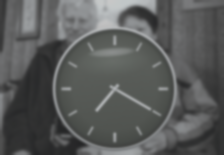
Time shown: {"hour": 7, "minute": 20}
